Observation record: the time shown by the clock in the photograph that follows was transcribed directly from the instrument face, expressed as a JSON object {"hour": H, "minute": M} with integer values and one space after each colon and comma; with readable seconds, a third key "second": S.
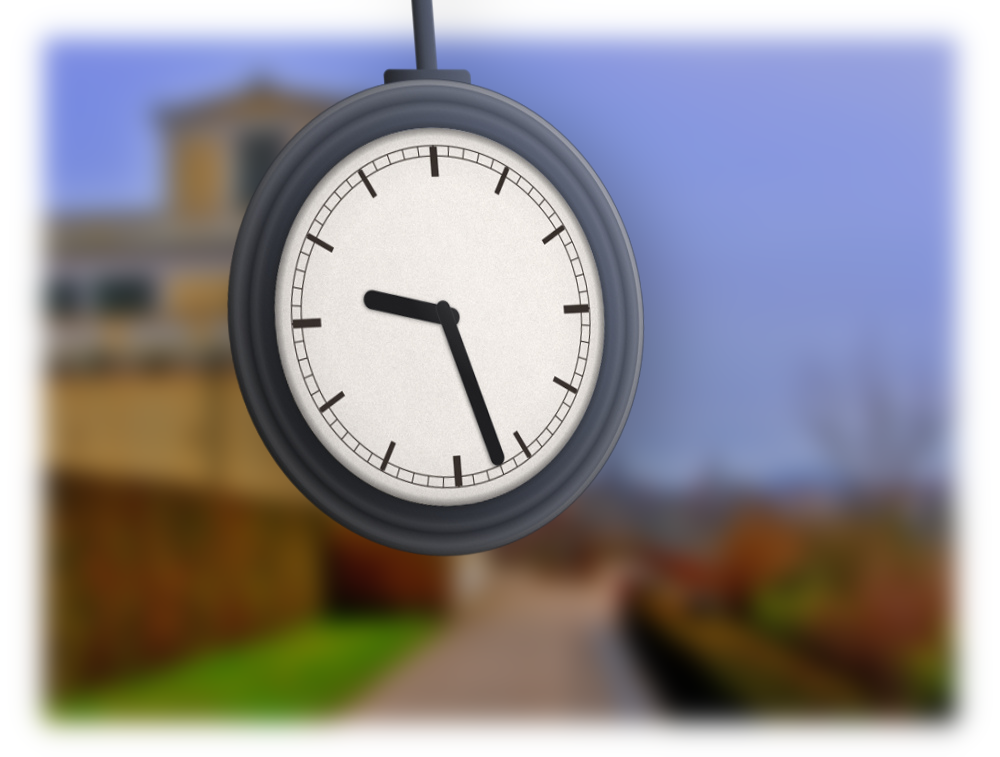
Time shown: {"hour": 9, "minute": 27}
